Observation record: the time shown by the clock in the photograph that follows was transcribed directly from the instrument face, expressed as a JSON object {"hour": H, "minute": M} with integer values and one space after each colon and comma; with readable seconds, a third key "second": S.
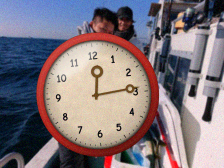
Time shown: {"hour": 12, "minute": 14}
